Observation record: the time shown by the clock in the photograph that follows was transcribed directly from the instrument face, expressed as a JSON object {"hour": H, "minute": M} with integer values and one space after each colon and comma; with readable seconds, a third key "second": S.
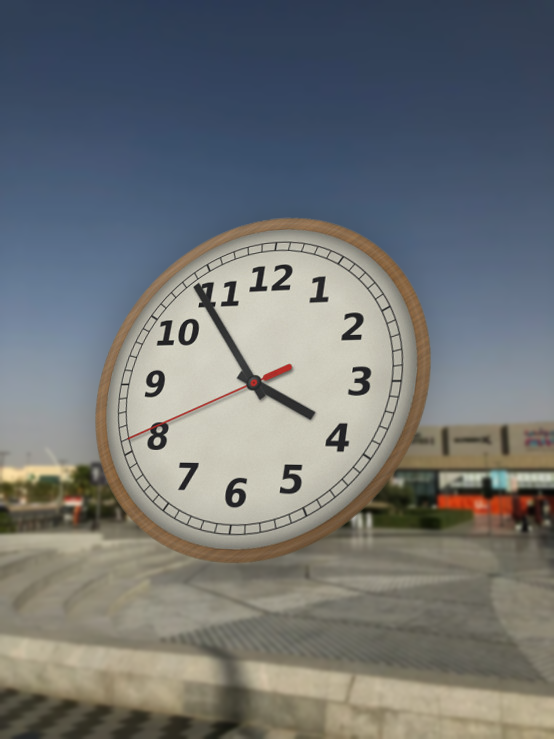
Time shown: {"hour": 3, "minute": 53, "second": 41}
